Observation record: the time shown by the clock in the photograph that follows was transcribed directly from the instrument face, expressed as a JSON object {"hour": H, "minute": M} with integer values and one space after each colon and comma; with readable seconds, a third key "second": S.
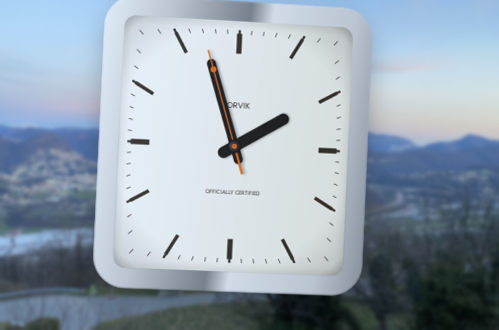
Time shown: {"hour": 1, "minute": 56, "second": 57}
